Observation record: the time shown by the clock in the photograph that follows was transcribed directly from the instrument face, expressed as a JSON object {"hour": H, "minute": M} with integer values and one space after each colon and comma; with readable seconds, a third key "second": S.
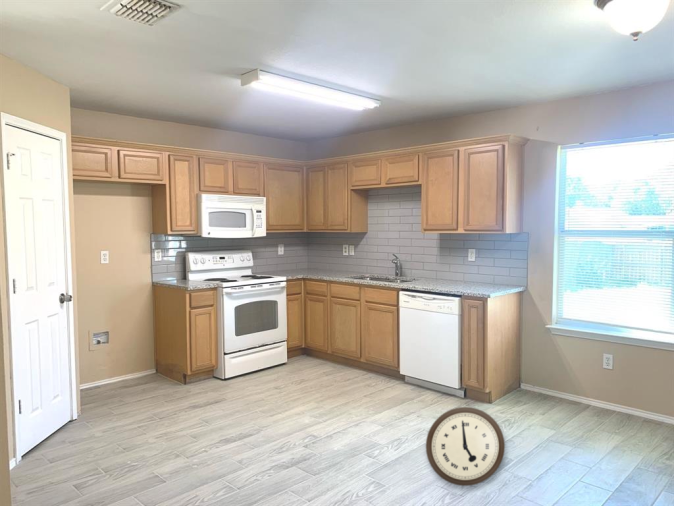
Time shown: {"hour": 4, "minute": 59}
